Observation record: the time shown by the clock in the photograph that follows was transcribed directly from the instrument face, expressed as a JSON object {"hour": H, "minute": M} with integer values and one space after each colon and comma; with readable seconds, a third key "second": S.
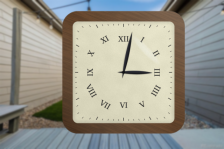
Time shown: {"hour": 3, "minute": 2}
